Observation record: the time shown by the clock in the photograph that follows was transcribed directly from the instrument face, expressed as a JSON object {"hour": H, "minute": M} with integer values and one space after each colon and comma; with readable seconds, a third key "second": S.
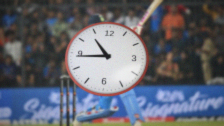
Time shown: {"hour": 10, "minute": 44}
